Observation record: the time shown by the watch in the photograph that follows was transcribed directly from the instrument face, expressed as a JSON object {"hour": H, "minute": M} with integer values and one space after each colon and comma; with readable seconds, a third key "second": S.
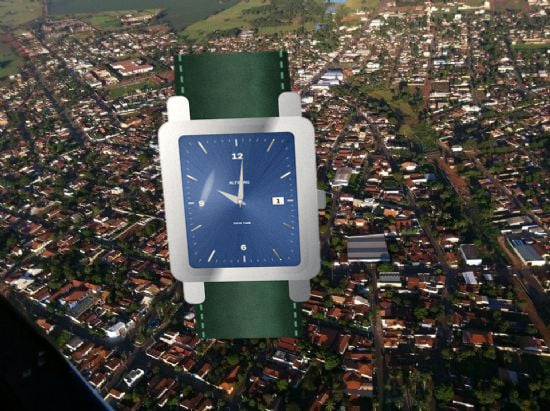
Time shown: {"hour": 10, "minute": 1}
